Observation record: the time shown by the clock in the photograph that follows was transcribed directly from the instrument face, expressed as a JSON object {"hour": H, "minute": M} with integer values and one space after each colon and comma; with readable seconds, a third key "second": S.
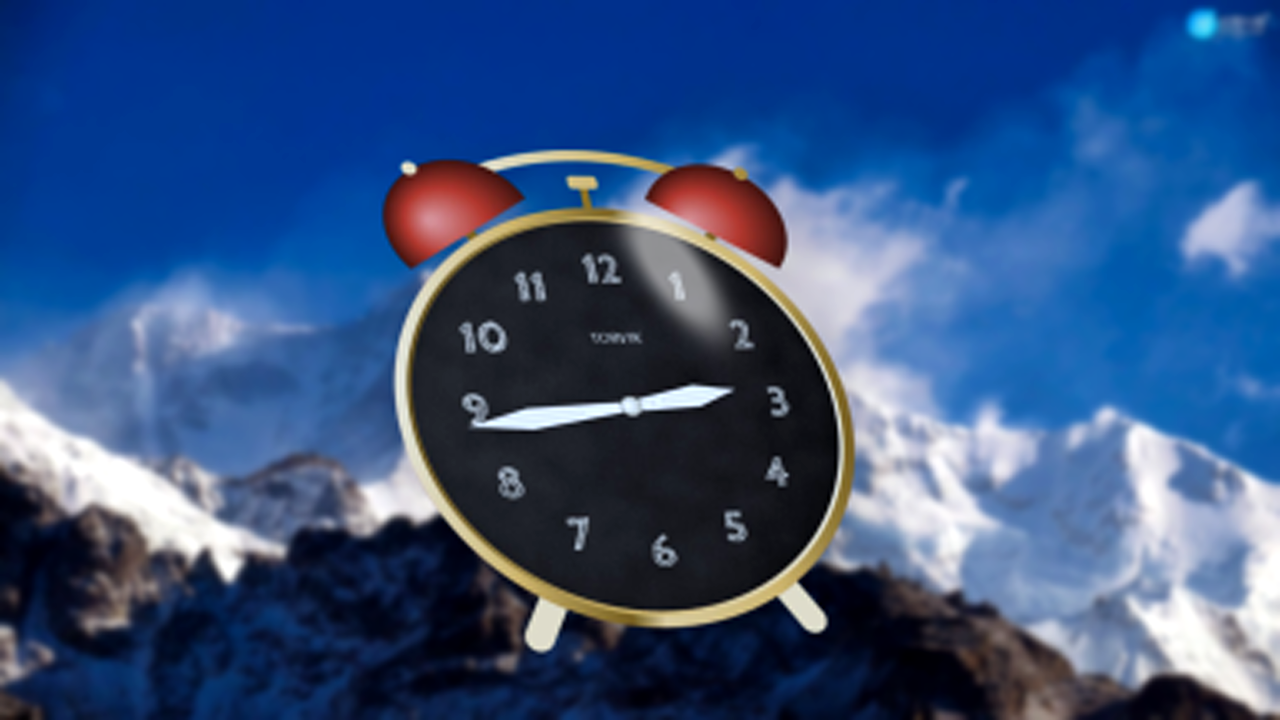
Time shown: {"hour": 2, "minute": 44}
